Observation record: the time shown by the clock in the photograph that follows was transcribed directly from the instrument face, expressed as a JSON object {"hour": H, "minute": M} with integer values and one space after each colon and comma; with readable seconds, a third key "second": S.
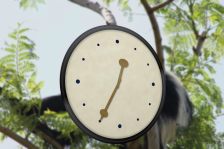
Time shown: {"hour": 12, "minute": 35}
